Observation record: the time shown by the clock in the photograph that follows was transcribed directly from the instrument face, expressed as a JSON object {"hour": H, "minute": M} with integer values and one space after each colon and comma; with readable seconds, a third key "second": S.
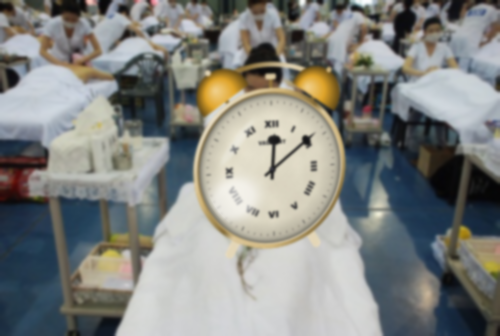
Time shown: {"hour": 12, "minute": 9}
